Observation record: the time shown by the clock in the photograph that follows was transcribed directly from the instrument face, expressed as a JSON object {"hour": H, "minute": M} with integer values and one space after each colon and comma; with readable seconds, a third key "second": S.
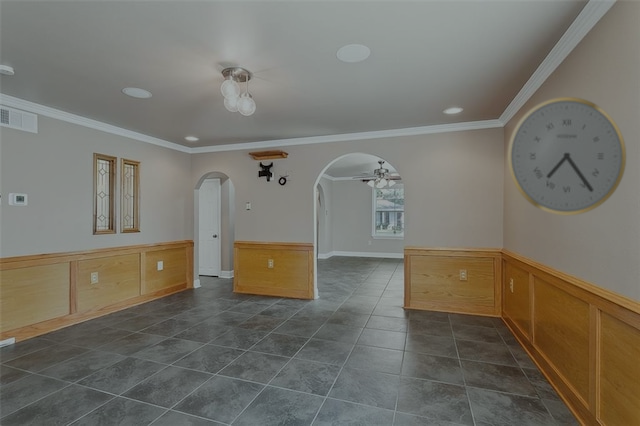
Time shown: {"hour": 7, "minute": 24}
